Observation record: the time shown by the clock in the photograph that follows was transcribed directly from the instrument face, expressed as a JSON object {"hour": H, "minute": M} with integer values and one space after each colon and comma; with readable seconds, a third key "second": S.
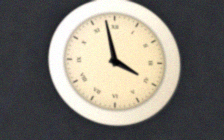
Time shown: {"hour": 3, "minute": 58}
